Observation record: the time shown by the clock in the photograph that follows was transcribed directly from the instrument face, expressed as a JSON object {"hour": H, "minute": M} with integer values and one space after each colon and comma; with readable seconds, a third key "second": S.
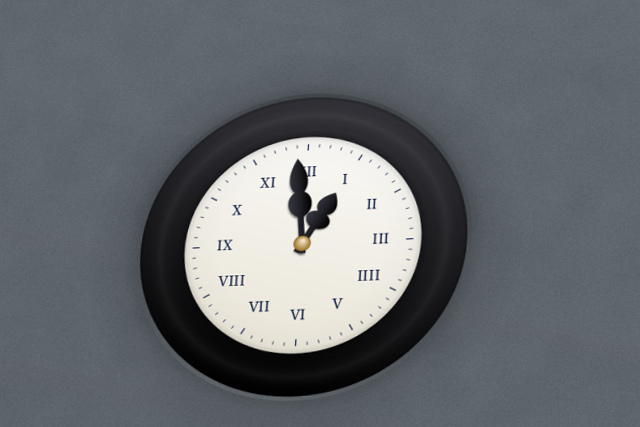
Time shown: {"hour": 12, "minute": 59}
